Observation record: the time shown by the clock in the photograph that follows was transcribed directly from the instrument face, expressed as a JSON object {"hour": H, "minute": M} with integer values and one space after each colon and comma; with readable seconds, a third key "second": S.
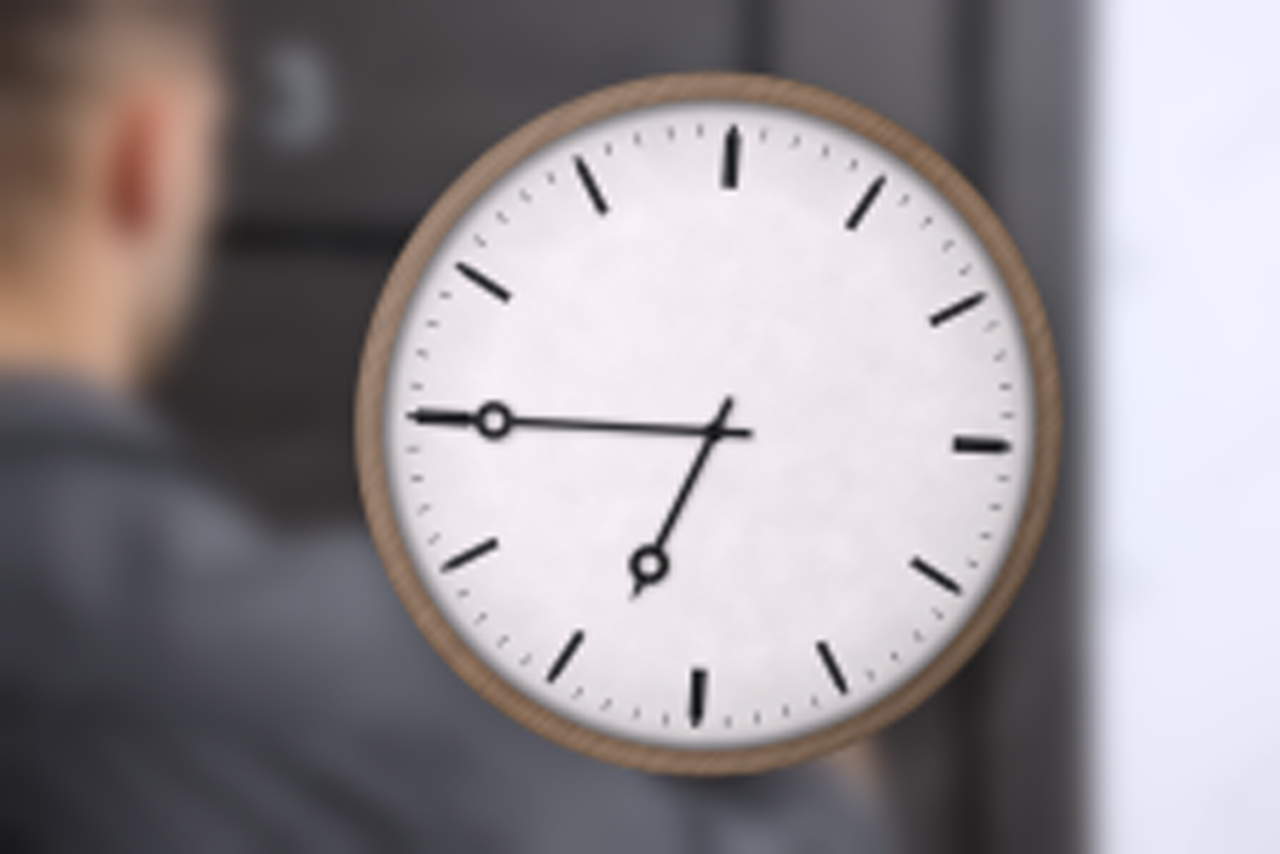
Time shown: {"hour": 6, "minute": 45}
